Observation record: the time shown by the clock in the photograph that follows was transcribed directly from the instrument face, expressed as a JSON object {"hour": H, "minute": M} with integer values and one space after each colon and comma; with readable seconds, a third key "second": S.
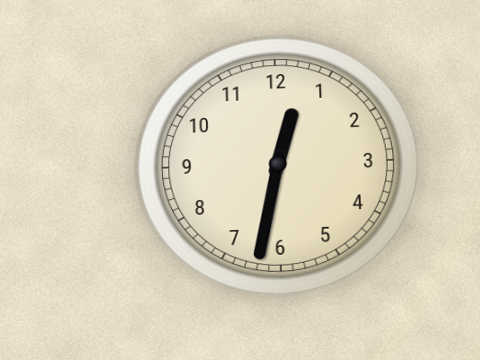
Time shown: {"hour": 12, "minute": 32}
